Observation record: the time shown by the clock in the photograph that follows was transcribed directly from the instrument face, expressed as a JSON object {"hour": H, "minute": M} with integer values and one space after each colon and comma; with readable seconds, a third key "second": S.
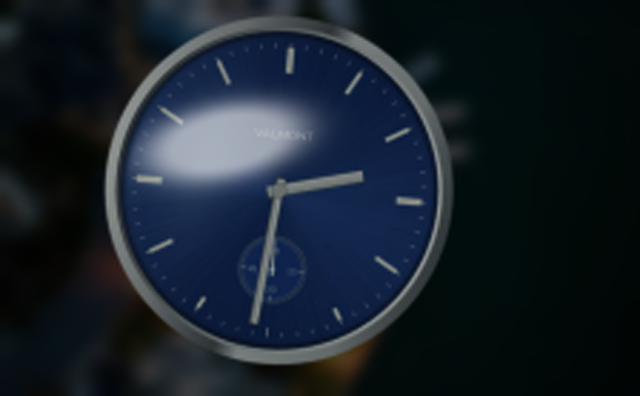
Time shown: {"hour": 2, "minute": 31}
